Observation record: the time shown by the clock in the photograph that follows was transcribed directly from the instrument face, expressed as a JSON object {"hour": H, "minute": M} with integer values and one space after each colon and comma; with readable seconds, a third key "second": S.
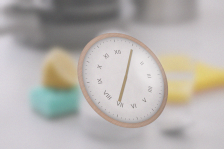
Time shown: {"hour": 7, "minute": 5}
